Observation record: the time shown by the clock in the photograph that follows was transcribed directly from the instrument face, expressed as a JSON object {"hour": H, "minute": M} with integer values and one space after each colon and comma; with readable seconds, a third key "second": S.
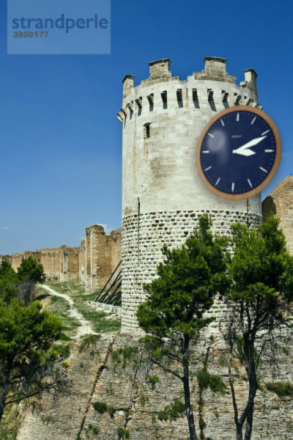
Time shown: {"hour": 3, "minute": 11}
